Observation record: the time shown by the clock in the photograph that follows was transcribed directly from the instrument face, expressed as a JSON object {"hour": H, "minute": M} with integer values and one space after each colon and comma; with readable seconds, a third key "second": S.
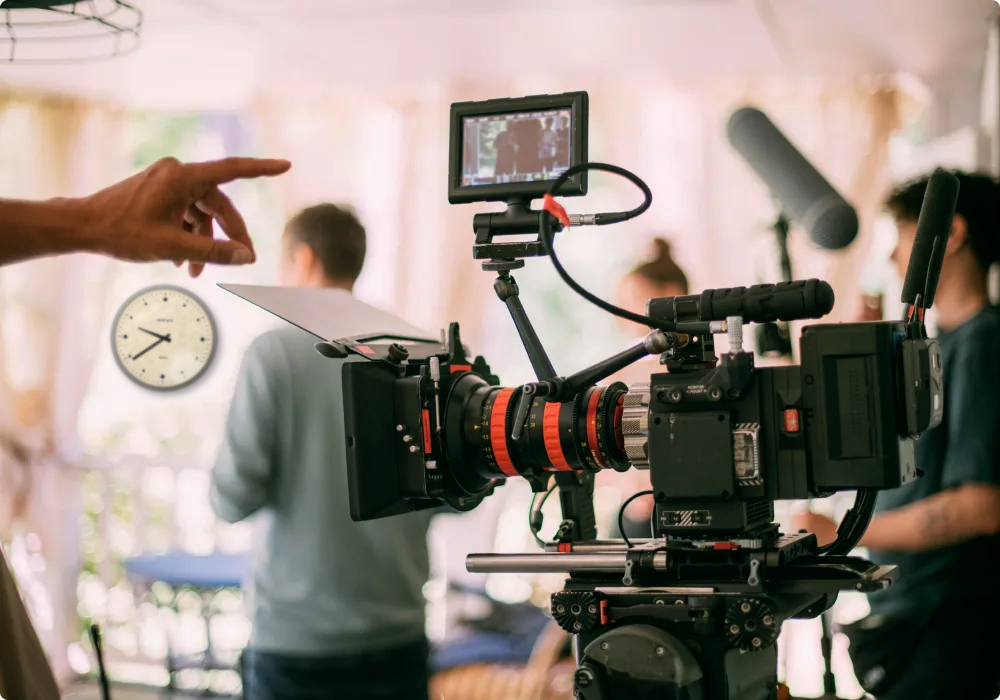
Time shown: {"hour": 9, "minute": 39}
